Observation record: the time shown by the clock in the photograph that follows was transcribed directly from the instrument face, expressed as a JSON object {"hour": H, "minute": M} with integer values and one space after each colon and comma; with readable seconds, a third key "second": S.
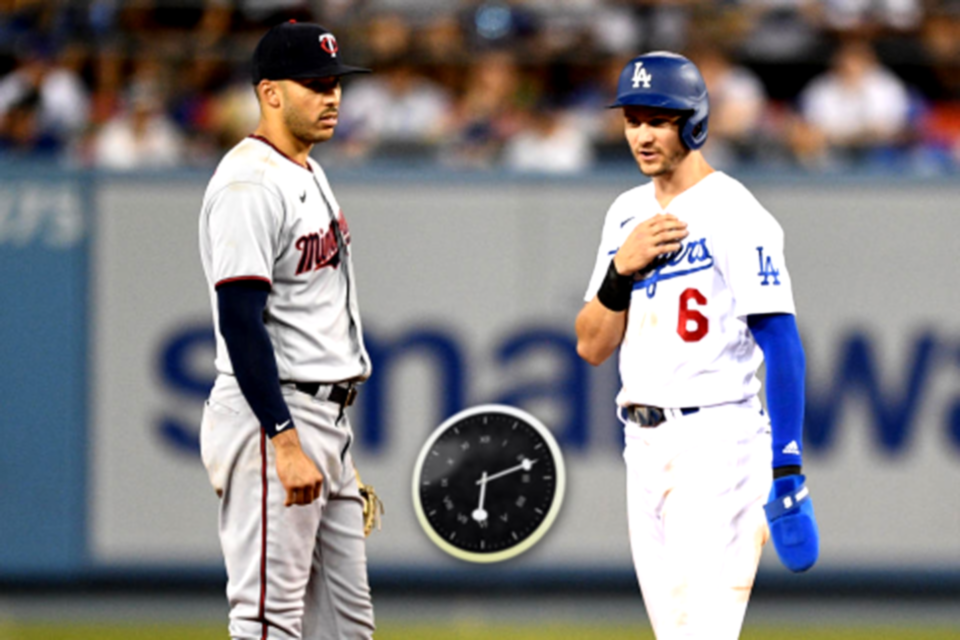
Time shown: {"hour": 6, "minute": 12}
